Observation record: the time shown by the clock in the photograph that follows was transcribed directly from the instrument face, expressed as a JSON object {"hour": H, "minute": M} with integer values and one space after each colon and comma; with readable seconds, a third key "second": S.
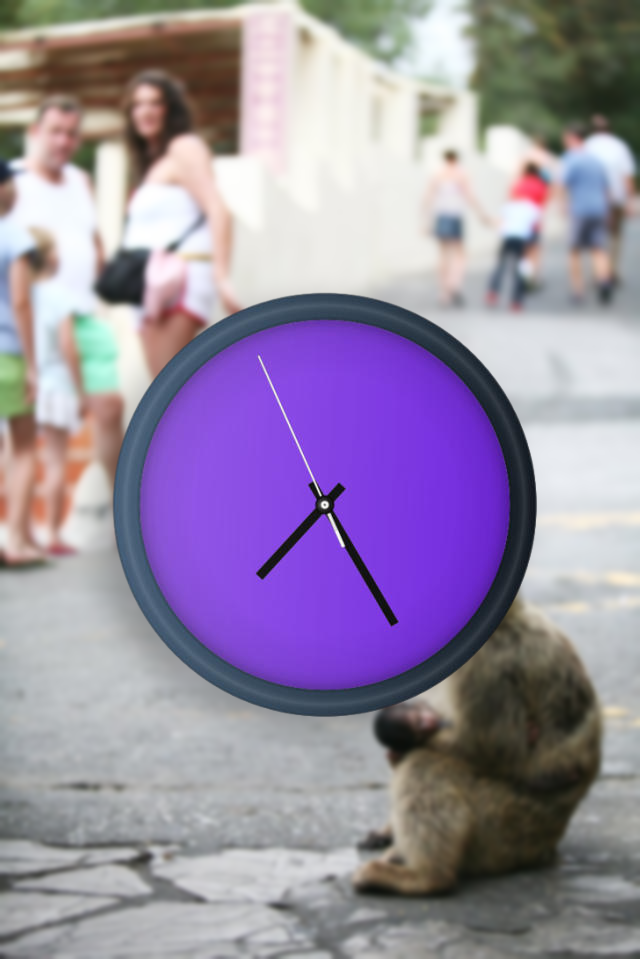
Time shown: {"hour": 7, "minute": 24, "second": 56}
